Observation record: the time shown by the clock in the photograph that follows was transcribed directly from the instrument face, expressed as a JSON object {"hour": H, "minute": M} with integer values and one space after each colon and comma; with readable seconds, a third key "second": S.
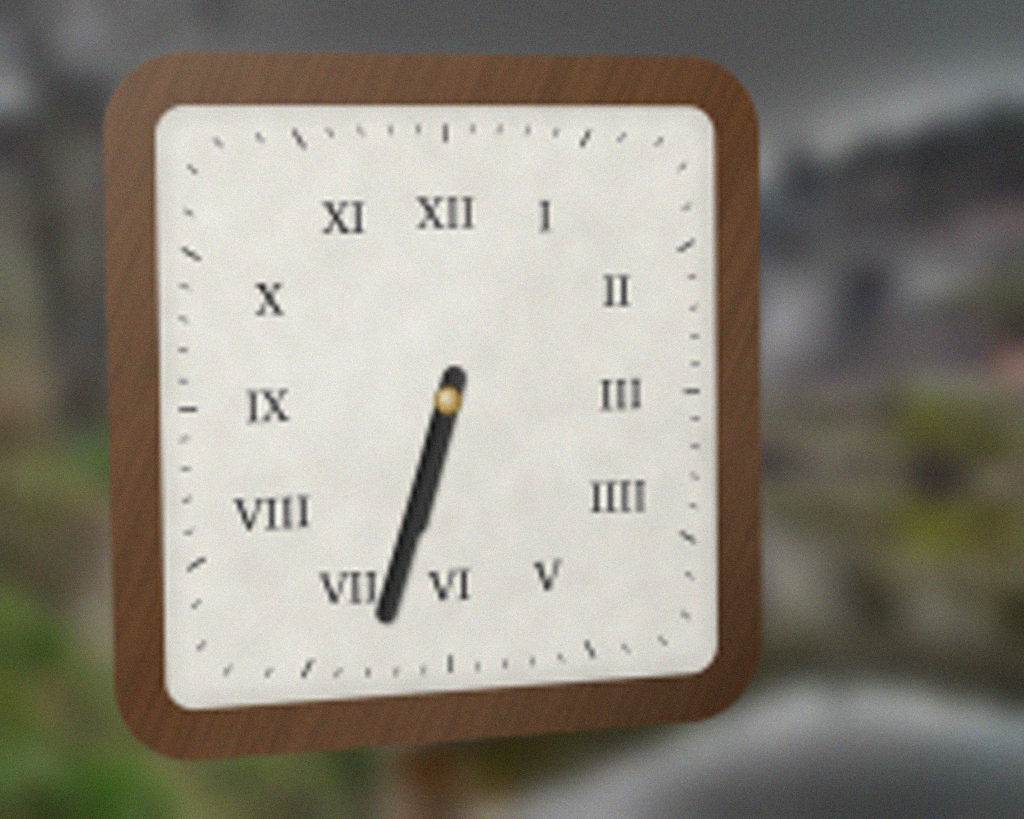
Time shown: {"hour": 6, "minute": 33}
